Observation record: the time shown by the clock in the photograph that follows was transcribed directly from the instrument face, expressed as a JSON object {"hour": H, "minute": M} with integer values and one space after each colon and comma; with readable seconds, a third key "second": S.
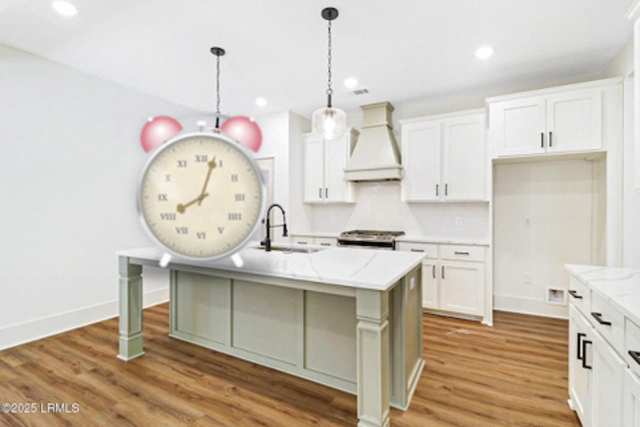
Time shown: {"hour": 8, "minute": 3}
